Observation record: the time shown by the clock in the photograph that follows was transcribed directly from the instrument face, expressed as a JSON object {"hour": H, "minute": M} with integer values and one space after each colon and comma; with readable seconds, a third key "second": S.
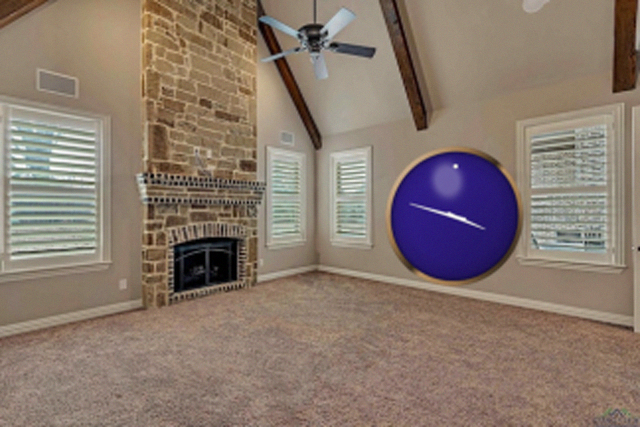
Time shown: {"hour": 3, "minute": 48}
